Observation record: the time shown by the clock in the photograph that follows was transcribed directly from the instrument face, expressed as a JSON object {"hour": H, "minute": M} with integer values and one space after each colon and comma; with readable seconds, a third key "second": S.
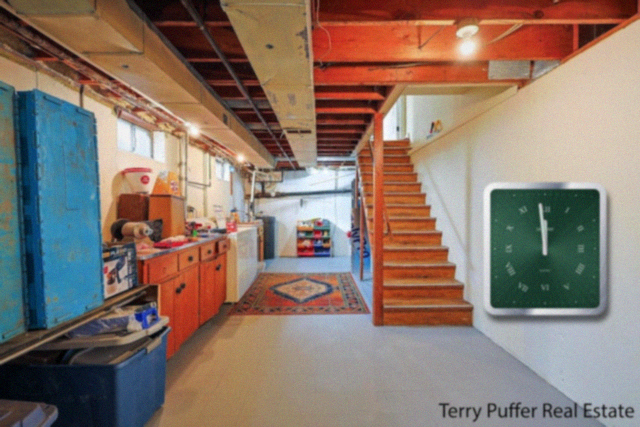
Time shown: {"hour": 11, "minute": 59}
